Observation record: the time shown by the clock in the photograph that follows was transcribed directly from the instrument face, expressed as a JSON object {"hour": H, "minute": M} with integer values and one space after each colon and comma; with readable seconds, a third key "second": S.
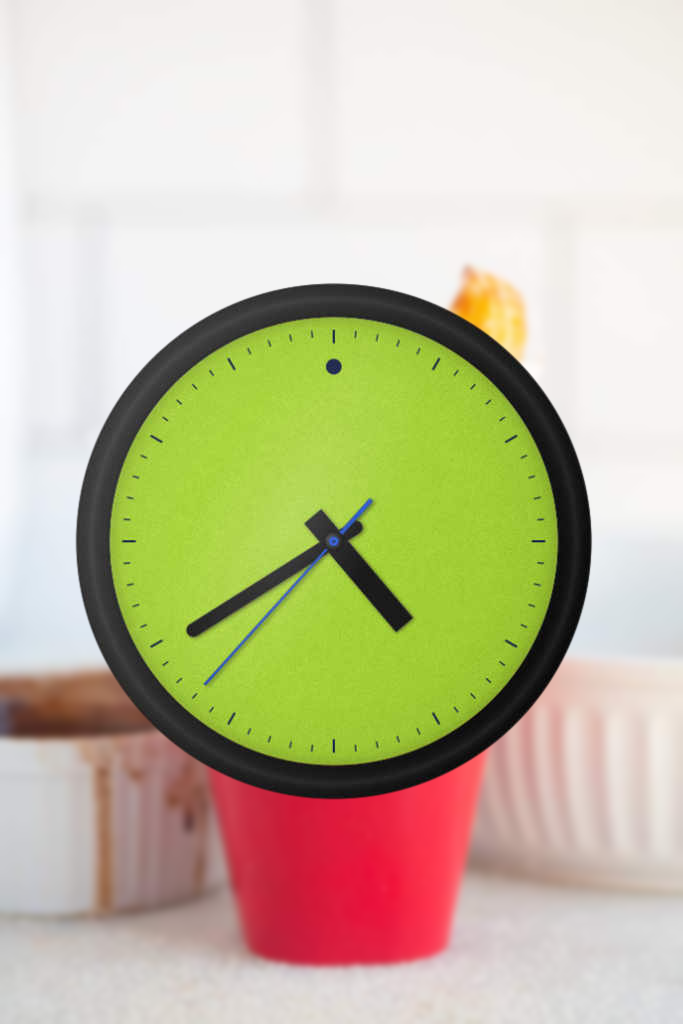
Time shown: {"hour": 4, "minute": 39, "second": 37}
